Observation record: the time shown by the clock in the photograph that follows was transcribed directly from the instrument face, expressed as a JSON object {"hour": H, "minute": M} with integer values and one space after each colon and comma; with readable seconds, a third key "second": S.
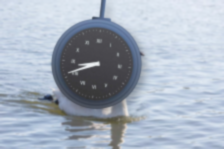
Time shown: {"hour": 8, "minute": 41}
